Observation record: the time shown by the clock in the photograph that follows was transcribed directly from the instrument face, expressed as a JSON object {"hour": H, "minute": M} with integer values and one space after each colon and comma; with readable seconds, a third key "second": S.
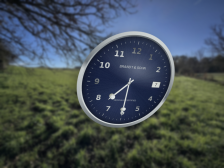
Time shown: {"hour": 7, "minute": 30}
